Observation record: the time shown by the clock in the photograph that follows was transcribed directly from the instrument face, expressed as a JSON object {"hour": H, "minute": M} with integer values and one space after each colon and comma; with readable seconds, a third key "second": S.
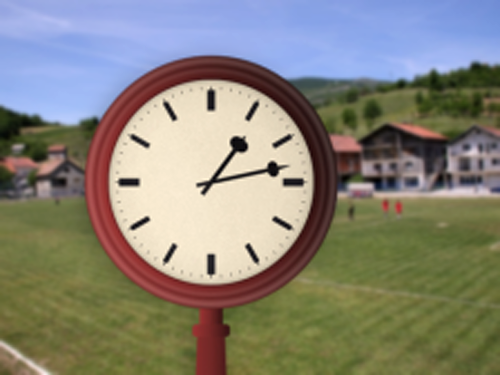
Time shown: {"hour": 1, "minute": 13}
